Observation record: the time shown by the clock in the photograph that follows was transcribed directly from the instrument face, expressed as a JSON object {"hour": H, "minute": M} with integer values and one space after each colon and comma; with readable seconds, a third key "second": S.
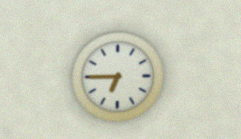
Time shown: {"hour": 6, "minute": 45}
